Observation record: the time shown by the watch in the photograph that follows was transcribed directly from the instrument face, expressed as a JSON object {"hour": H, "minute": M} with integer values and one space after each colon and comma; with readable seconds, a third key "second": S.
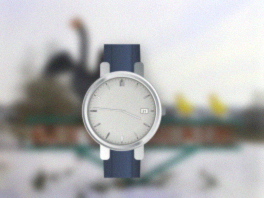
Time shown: {"hour": 3, "minute": 46}
